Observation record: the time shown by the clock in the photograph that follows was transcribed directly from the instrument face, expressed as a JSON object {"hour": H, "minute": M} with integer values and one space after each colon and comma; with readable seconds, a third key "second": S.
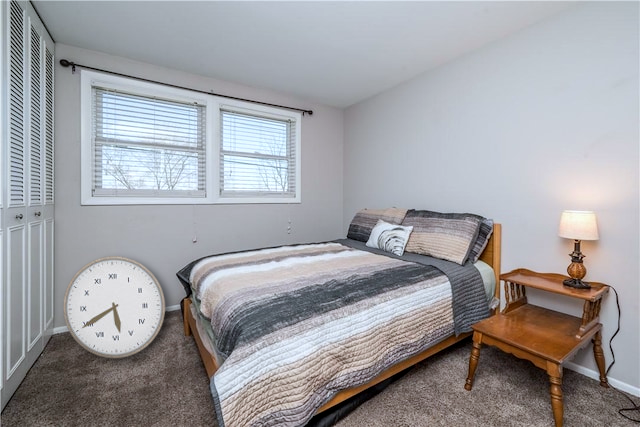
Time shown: {"hour": 5, "minute": 40}
